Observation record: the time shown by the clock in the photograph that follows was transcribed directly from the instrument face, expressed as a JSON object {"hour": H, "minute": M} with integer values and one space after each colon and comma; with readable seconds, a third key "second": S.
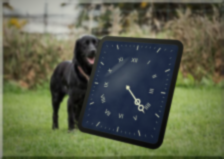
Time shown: {"hour": 4, "minute": 22}
